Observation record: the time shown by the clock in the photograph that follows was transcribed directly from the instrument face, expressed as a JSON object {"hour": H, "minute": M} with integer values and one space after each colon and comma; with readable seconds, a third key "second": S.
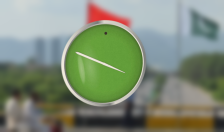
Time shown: {"hour": 3, "minute": 49}
